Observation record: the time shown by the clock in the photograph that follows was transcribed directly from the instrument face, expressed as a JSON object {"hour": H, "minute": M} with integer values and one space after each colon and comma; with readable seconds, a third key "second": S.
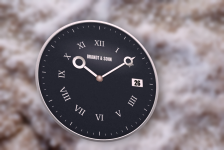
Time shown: {"hour": 10, "minute": 9}
